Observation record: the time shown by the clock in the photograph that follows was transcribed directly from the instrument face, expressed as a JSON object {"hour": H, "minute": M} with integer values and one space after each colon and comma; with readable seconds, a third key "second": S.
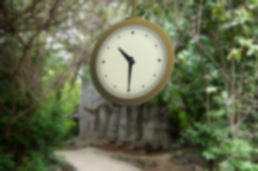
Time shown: {"hour": 10, "minute": 30}
